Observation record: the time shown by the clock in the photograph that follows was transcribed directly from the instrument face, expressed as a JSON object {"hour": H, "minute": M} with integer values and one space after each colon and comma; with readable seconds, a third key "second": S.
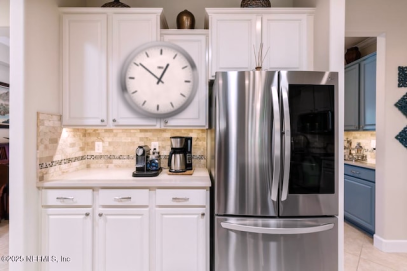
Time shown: {"hour": 12, "minute": 51}
